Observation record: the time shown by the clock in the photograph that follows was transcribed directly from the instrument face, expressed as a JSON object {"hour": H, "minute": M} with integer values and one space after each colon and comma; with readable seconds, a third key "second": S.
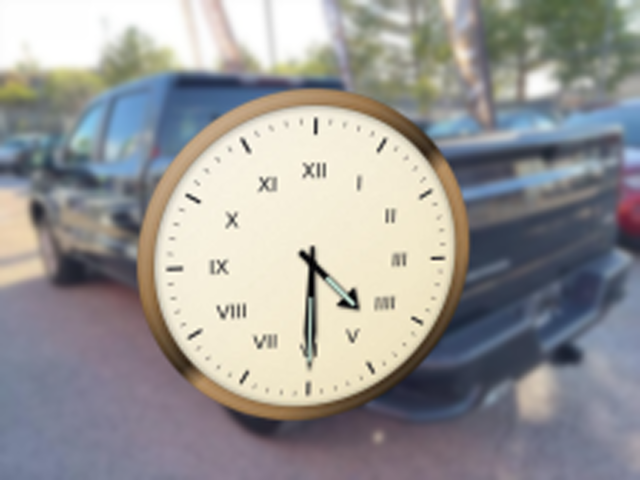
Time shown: {"hour": 4, "minute": 30}
